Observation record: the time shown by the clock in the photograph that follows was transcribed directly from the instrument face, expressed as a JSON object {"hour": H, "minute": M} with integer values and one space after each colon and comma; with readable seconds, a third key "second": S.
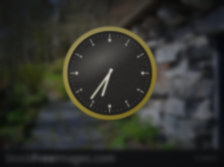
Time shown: {"hour": 6, "minute": 36}
